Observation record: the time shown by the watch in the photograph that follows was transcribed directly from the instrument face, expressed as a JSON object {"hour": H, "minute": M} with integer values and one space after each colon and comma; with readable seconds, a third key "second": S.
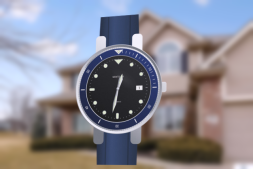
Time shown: {"hour": 12, "minute": 32}
